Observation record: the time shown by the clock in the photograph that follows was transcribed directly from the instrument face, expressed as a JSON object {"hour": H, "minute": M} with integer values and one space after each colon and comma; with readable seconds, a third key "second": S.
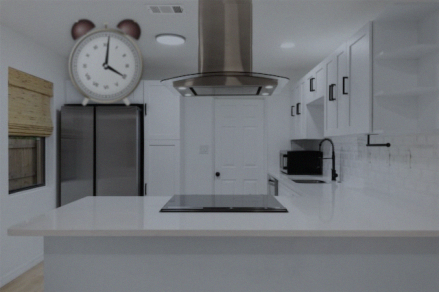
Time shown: {"hour": 4, "minute": 1}
